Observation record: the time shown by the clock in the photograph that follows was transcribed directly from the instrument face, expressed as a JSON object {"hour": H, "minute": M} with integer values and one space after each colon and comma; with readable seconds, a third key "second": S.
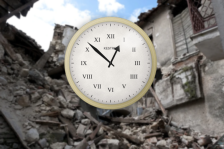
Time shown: {"hour": 12, "minute": 52}
